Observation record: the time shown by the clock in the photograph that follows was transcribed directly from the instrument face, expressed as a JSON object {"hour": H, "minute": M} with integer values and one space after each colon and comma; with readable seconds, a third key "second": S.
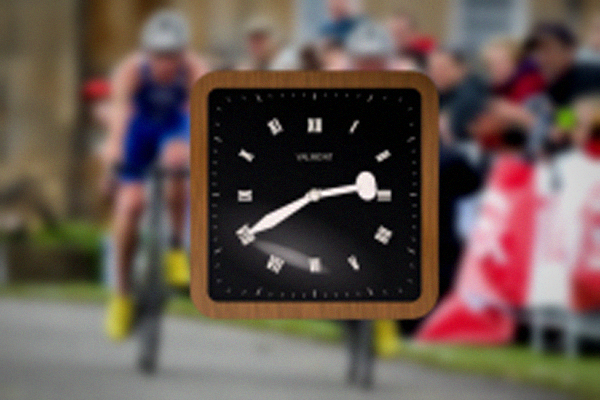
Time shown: {"hour": 2, "minute": 40}
